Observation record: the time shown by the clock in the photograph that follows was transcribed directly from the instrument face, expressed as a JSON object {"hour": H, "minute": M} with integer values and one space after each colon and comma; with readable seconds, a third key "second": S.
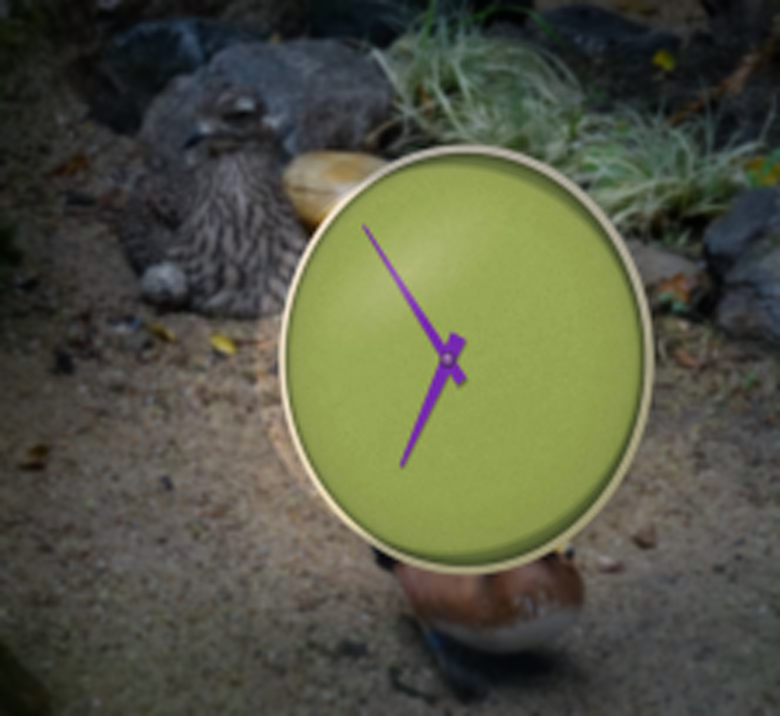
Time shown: {"hour": 6, "minute": 54}
